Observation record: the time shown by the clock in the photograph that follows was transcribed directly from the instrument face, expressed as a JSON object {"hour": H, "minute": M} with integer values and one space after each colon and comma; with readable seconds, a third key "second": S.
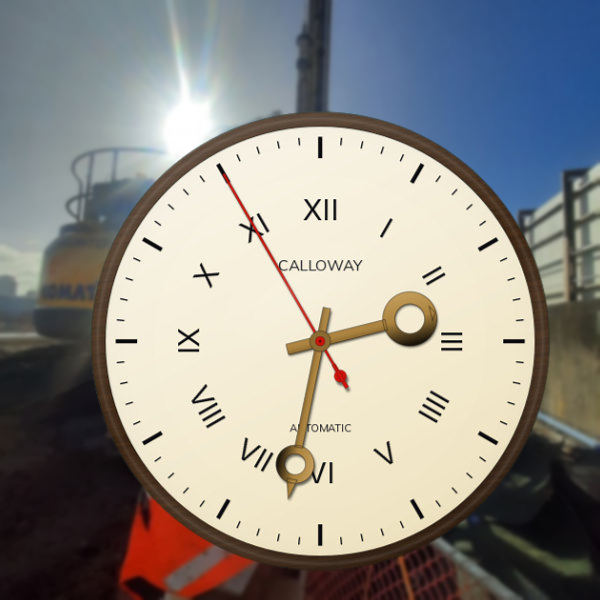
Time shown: {"hour": 2, "minute": 31, "second": 55}
